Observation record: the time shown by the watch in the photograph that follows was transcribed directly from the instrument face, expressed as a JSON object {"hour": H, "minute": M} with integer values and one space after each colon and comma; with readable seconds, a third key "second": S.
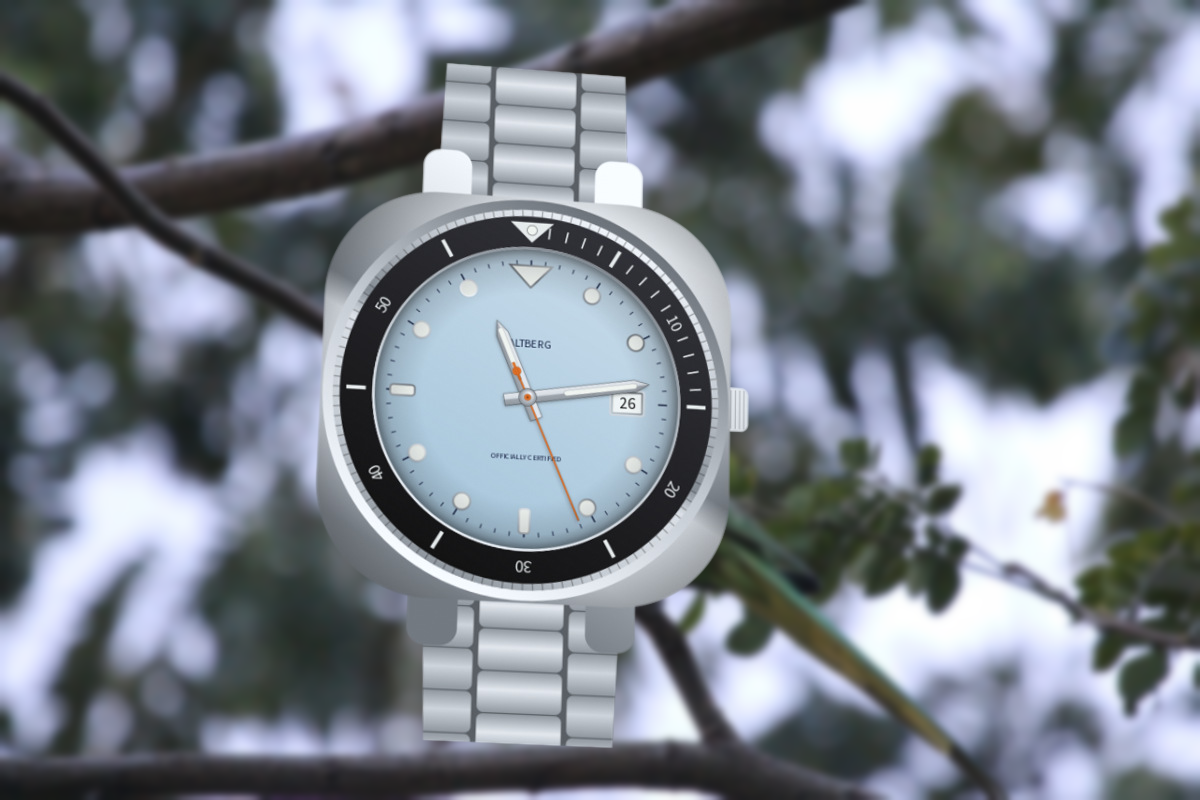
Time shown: {"hour": 11, "minute": 13, "second": 26}
